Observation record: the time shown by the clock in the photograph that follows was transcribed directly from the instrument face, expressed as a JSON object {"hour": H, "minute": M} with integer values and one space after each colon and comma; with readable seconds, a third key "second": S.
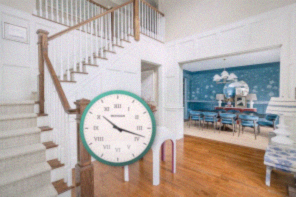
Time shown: {"hour": 10, "minute": 18}
